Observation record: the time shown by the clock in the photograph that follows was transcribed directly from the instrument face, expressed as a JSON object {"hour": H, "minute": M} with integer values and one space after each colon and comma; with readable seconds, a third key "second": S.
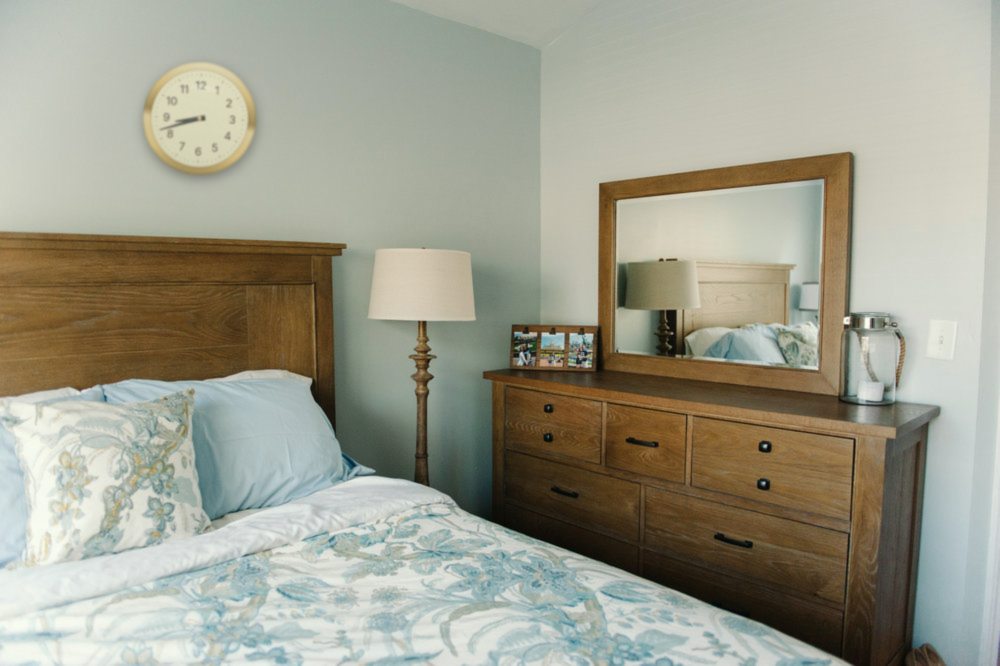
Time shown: {"hour": 8, "minute": 42}
